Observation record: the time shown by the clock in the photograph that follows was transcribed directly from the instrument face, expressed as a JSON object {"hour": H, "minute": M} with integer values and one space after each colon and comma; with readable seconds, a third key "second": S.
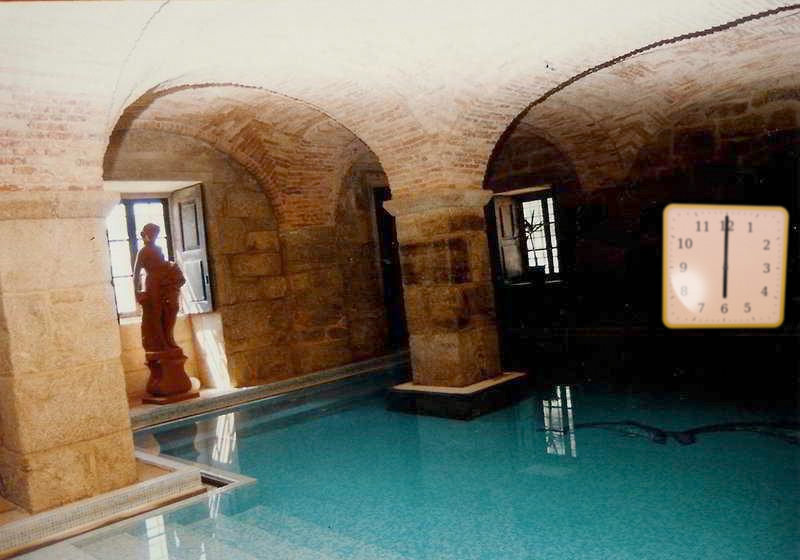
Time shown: {"hour": 6, "minute": 0}
